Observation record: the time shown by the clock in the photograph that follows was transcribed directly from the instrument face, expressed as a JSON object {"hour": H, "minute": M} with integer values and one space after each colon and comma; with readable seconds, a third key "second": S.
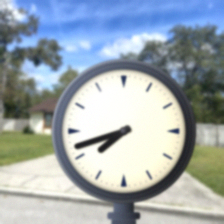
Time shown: {"hour": 7, "minute": 42}
